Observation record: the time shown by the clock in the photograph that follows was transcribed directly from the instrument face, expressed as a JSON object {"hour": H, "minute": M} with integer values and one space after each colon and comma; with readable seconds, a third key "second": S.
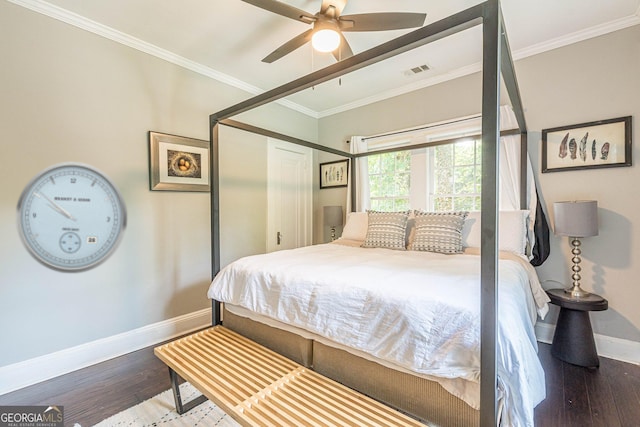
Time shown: {"hour": 9, "minute": 51}
